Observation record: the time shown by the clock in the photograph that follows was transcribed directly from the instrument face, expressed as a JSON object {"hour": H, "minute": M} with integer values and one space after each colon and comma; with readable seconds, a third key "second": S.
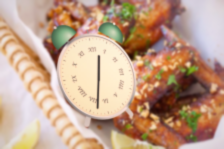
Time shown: {"hour": 12, "minute": 33}
